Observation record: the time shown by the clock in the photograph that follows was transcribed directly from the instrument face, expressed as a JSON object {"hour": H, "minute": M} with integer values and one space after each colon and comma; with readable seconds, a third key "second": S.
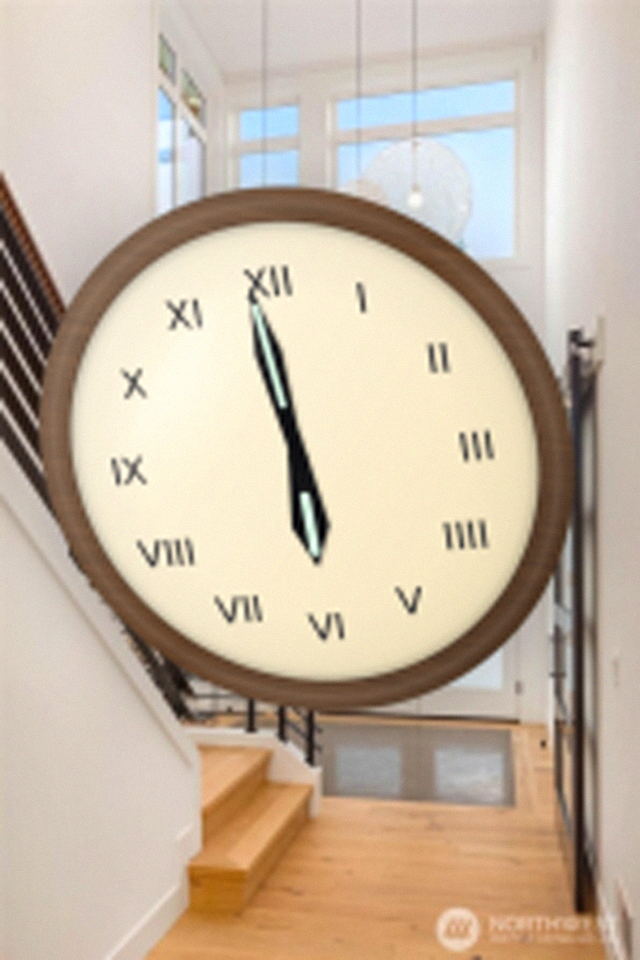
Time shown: {"hour": 5, "minute": 59}
